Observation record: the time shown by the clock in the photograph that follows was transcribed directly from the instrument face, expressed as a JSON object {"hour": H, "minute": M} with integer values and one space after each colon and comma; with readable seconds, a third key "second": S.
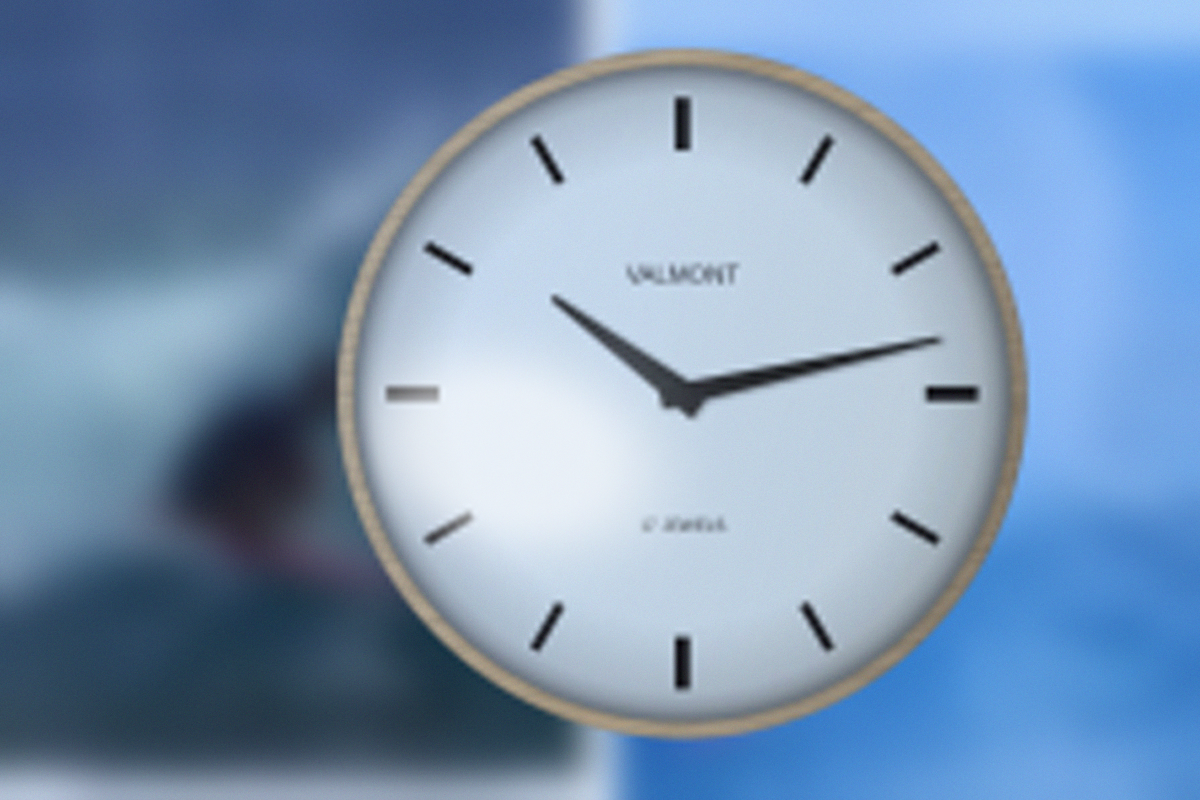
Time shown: {"hour": 10, "minute": 13}
